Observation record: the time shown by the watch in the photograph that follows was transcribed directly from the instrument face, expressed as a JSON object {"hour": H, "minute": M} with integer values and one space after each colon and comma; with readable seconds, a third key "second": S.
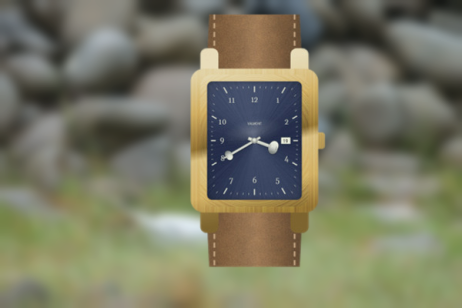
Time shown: {"hour": 3, "minute": 40}
